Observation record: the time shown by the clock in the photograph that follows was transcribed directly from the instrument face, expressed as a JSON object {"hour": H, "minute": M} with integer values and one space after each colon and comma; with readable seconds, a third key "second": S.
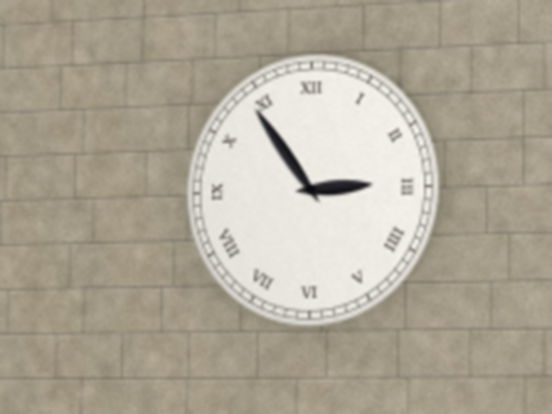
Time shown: {"hour": 2, "minute": 54}
